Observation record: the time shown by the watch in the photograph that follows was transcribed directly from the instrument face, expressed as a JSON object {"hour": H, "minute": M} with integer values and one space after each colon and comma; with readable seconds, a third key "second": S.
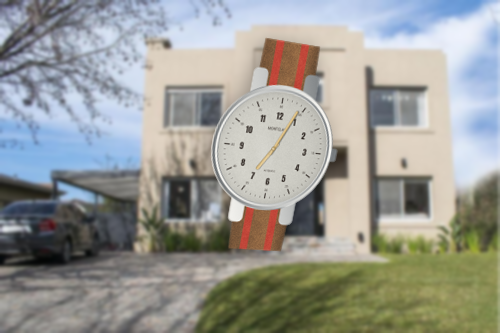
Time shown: {"hour": 7, "minute": 4}
